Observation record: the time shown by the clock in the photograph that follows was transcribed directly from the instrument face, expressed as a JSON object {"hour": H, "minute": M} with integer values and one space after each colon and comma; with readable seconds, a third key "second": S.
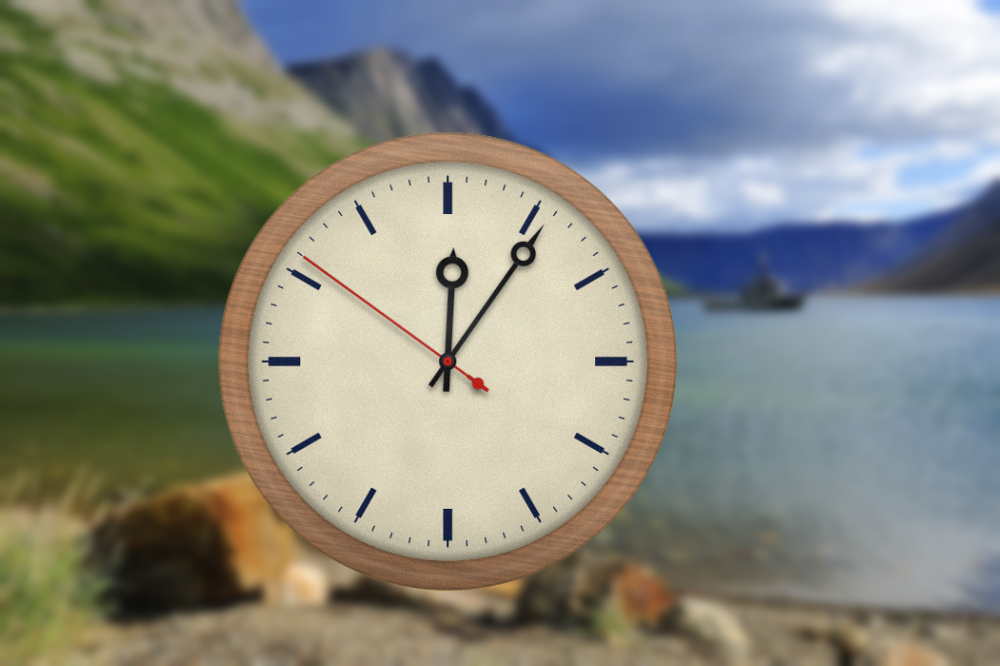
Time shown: {"hour": 12, "minute": 5, "second": 51}
